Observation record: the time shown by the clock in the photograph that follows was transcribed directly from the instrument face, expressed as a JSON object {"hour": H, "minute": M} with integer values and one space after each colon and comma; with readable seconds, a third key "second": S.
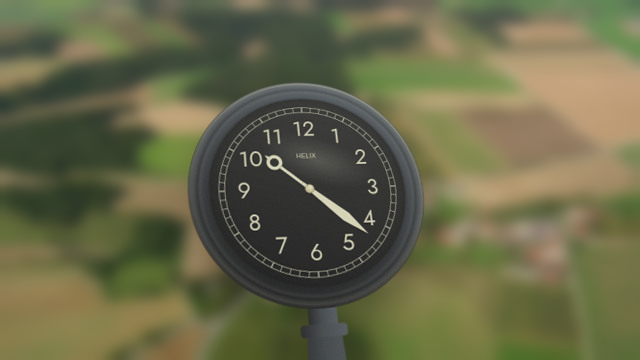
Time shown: {"hour": 10, "minute": 22}
